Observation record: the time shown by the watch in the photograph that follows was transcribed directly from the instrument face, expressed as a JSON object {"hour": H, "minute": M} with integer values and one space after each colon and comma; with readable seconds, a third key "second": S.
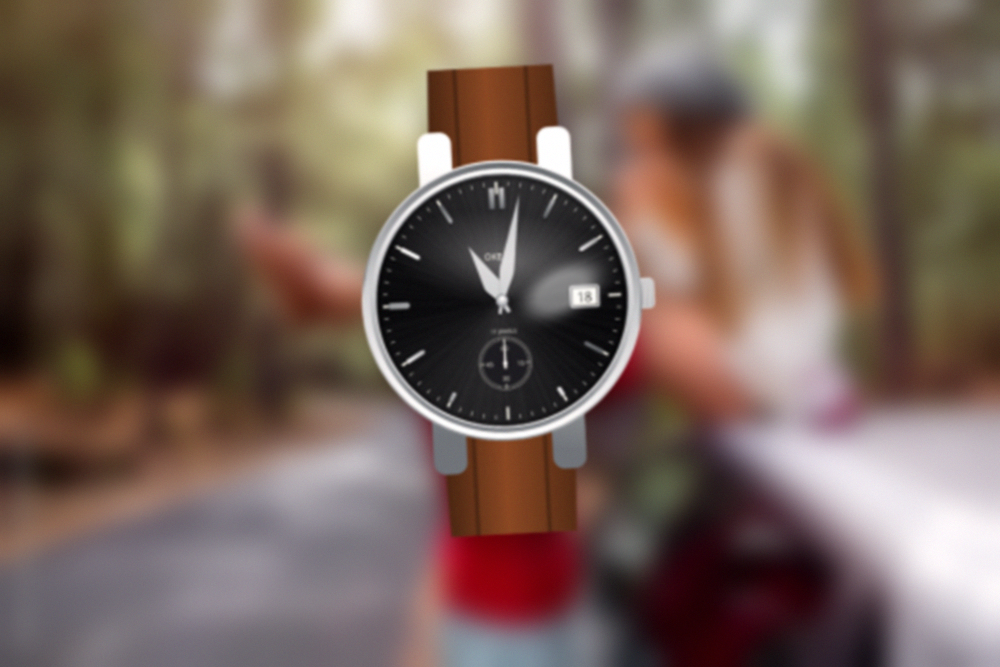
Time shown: {"hour": 11, "minute": 2}
